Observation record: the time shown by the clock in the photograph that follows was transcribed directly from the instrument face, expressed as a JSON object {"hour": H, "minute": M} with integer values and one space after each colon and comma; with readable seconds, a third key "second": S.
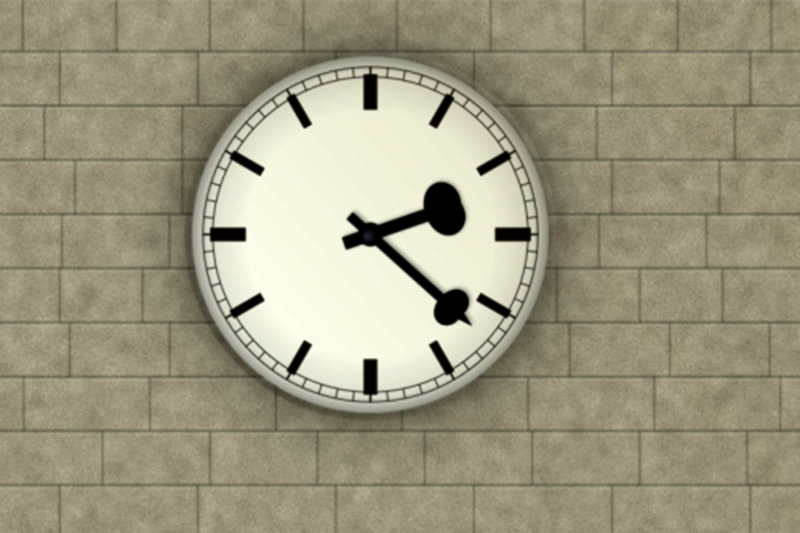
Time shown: {"hour": 2, "minute": 22}
